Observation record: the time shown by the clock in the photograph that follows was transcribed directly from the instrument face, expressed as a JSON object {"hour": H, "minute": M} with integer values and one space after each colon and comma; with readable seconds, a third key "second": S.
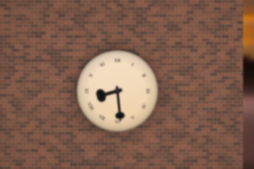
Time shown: {"hour": 8, "minute": 29}
